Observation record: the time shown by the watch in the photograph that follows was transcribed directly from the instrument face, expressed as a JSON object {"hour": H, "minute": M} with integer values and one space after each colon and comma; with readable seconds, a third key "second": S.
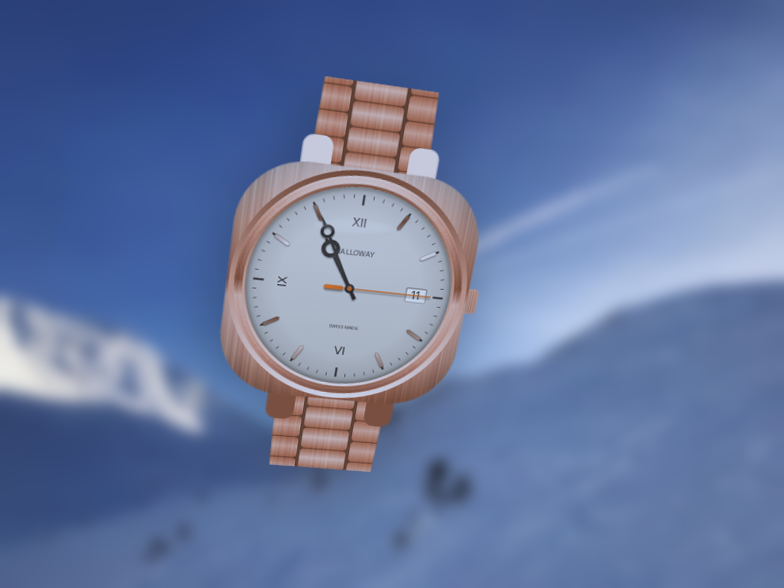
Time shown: {"hour": 10, "minute": 55, "second": 15}
